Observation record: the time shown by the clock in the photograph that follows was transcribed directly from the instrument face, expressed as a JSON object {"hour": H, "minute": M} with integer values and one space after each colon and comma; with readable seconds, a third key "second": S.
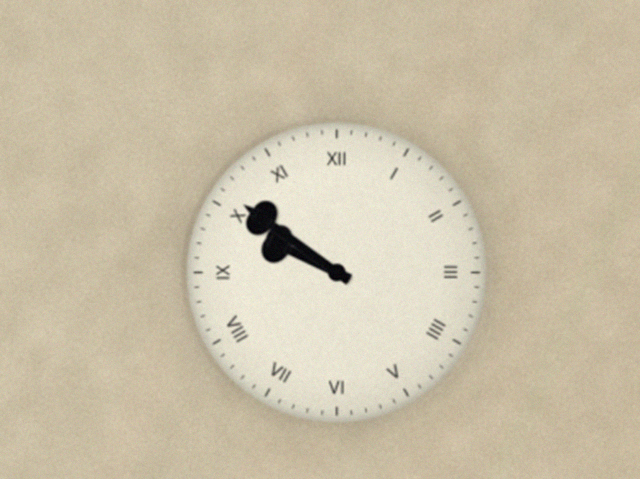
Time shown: {"hour": 9, "minute": 51}
